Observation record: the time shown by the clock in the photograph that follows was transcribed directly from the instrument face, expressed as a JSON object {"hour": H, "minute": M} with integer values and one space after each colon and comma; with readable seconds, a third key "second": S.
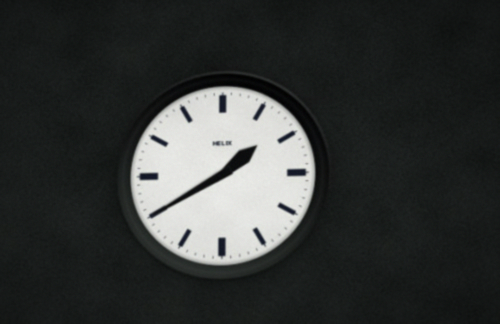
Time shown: {"hour": 1, "minute": 40}
